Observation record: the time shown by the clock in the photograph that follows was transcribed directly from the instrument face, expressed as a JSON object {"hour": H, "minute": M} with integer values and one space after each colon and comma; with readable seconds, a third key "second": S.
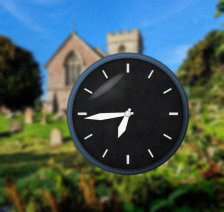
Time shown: {"hour": 6, "minute": 44}
